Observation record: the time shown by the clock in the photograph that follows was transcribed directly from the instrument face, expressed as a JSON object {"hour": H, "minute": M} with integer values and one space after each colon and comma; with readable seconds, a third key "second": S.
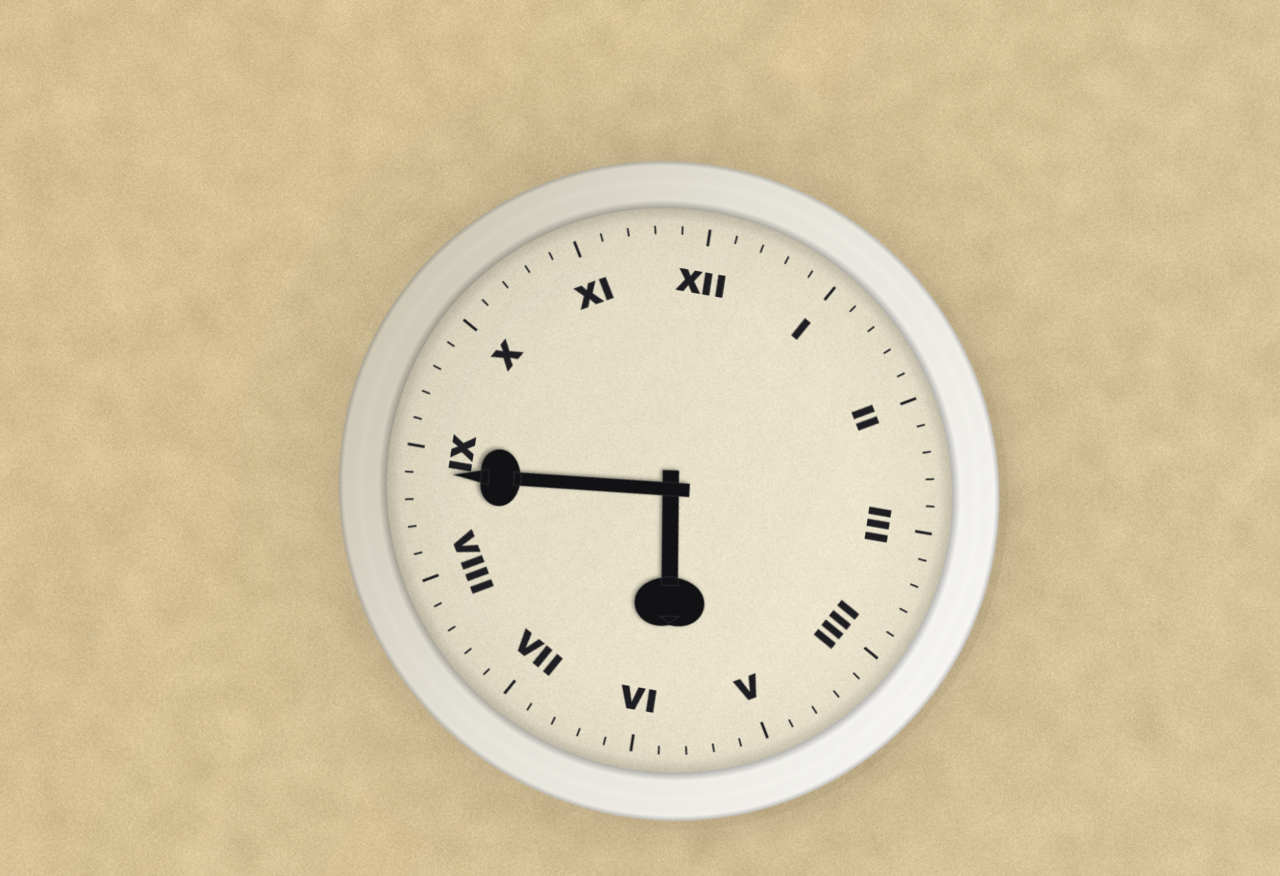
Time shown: {"hour": 5, "minute": 44}
